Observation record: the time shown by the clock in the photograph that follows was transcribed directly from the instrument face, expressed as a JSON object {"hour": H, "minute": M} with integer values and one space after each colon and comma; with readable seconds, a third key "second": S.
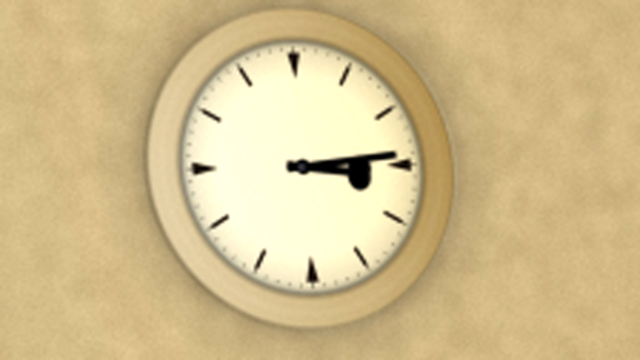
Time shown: {"hour": 3, "minute": 14}
